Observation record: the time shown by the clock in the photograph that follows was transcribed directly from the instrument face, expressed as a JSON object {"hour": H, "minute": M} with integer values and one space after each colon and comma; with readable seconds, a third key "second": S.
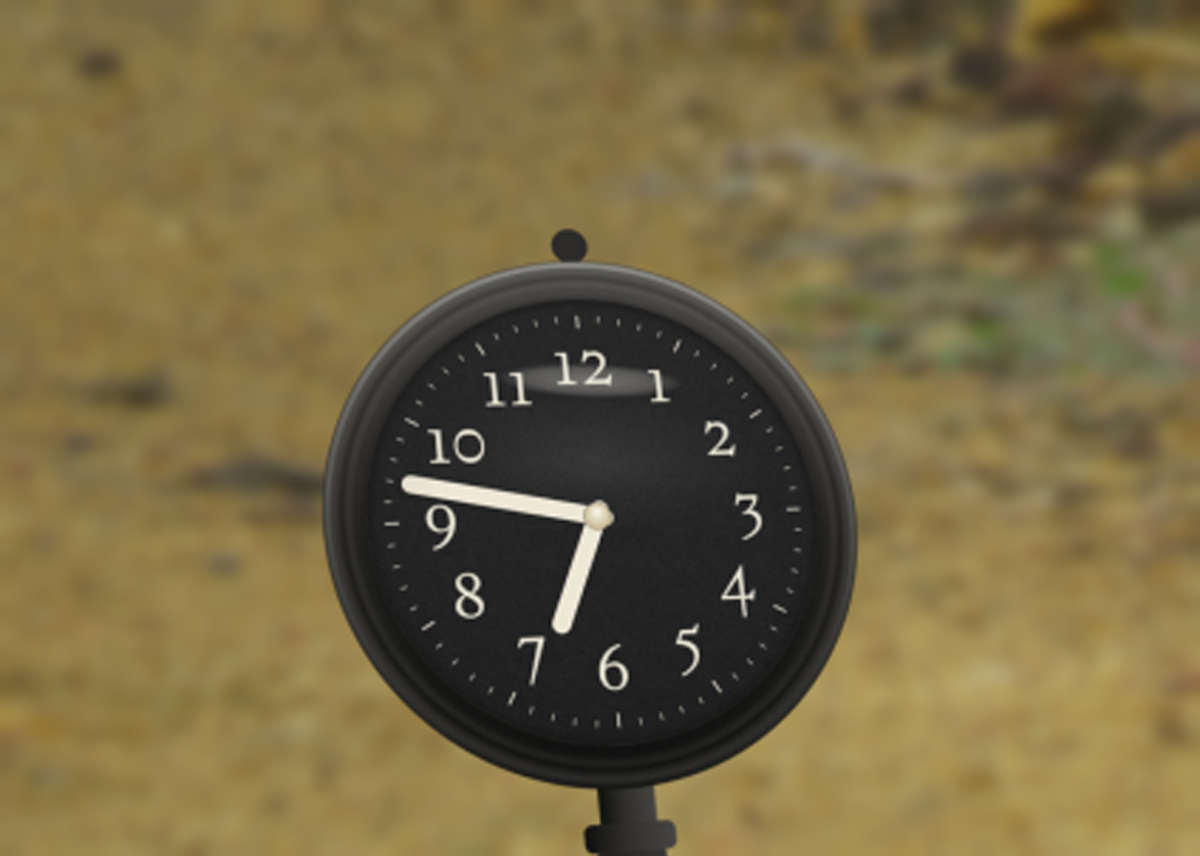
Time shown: {"hour": 6, "minute": 47}
